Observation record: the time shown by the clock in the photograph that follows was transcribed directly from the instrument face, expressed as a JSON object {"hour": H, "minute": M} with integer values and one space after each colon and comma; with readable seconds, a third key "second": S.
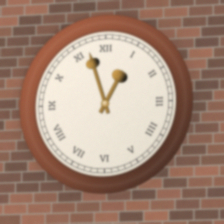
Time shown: {"hour": 12, "minute": 57}
